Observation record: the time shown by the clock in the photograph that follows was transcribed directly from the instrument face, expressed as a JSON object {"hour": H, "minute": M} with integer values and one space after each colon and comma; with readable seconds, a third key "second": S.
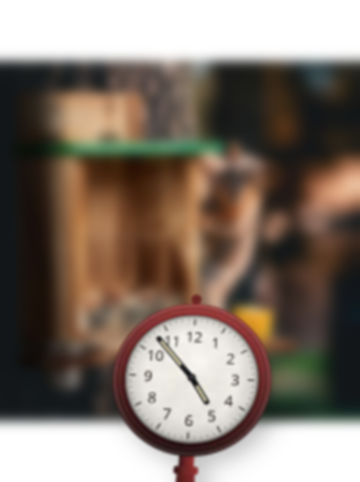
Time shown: {"hour": 4, "minute": 53}
